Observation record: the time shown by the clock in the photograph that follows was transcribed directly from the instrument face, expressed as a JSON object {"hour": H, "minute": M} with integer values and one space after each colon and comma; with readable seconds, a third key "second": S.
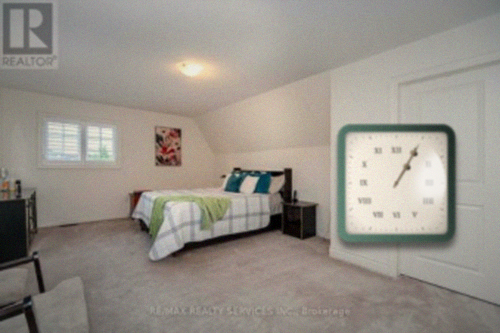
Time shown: {"hour": 1, "minute": 5}
